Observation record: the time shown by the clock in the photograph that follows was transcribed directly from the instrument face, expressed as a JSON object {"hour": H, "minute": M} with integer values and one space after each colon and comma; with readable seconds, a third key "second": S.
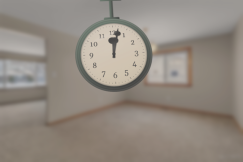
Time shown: {"hour": 12, "minute": 2}
